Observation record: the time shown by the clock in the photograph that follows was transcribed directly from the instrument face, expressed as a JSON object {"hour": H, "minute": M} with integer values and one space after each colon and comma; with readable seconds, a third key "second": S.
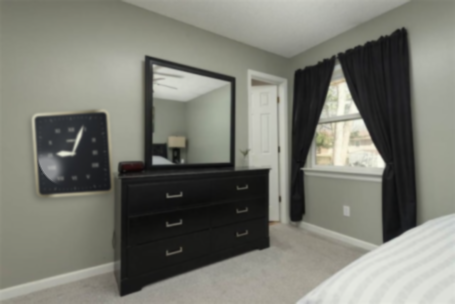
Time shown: {"hour": 9, "minute": 4}
